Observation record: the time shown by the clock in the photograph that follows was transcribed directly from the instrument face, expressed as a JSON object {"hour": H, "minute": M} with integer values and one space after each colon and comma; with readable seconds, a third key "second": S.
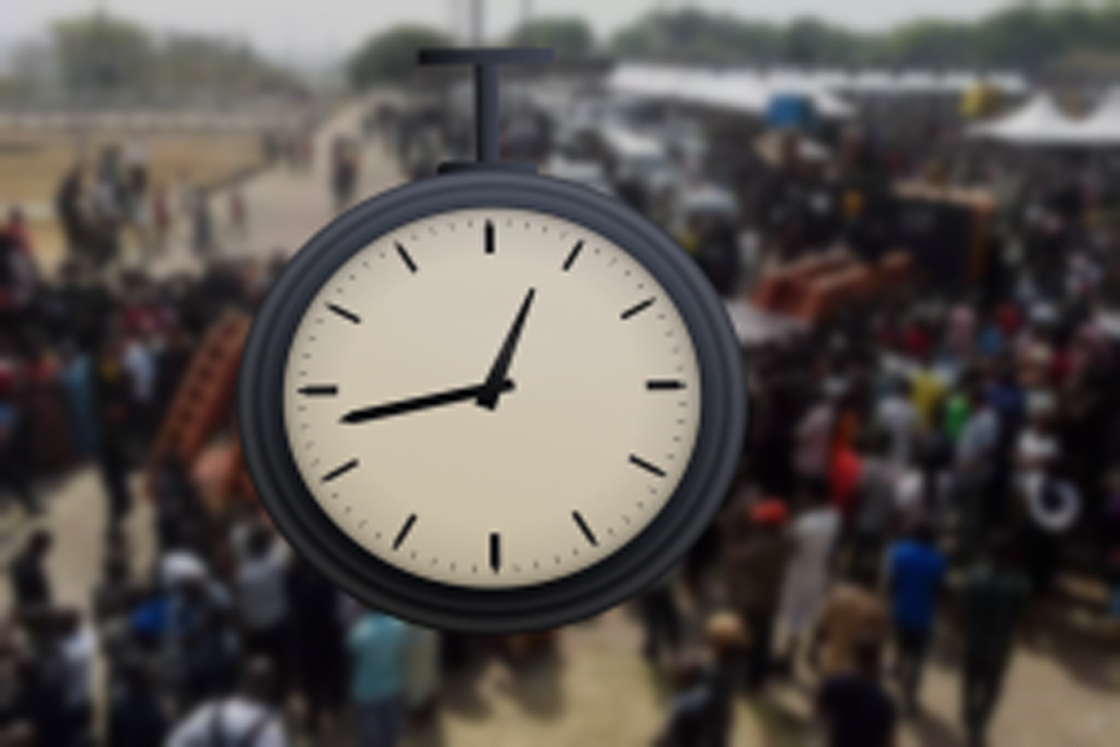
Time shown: {"hour": 12, "minute": 43}
